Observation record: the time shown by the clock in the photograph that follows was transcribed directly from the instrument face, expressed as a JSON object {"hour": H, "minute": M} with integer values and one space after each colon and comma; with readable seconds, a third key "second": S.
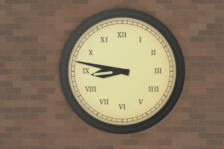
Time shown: {"hour": 8, "minute": 47}
